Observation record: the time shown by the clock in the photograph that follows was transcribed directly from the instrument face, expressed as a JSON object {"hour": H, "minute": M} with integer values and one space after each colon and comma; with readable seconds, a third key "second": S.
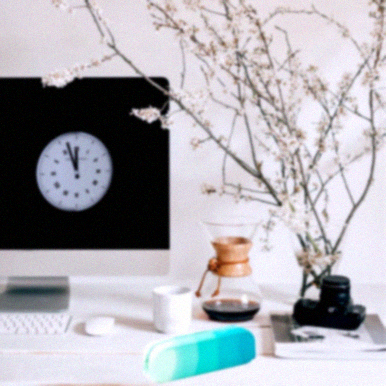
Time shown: {"hour": 11, "minute": 57}
